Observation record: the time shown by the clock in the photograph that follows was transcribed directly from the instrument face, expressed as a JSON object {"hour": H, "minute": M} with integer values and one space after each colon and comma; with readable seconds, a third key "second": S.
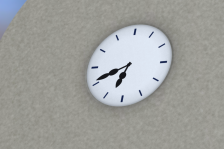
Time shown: {"hour": 6, "minute": 41}
